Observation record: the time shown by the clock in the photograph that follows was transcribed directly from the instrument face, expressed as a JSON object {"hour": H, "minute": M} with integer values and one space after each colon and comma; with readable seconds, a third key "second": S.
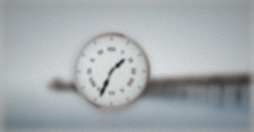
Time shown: {"hour": 1, "minute": 34}
